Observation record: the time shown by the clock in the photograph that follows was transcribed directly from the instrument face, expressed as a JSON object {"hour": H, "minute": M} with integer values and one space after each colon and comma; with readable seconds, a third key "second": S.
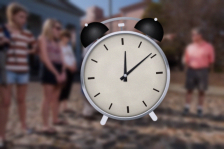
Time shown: {"hour": 12, "minute": 9}
